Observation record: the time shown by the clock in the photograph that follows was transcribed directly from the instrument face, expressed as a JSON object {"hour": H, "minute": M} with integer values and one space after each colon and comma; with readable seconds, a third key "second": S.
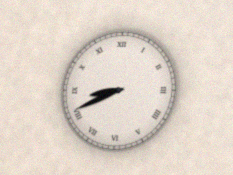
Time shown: {"hour": 8, "minute": 41}
